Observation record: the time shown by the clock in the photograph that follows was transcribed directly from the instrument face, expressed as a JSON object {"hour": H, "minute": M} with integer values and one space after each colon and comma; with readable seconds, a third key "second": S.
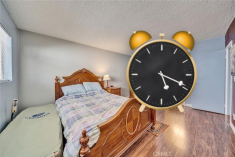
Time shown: {"hour": 5, "minute": 19}
